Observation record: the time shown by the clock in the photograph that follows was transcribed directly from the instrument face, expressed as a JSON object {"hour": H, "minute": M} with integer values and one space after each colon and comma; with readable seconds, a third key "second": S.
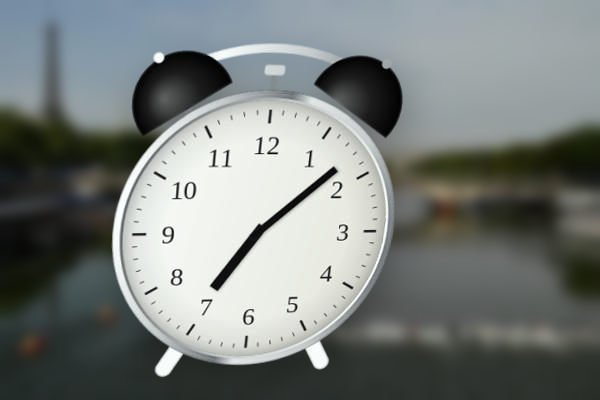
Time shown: {"hour": 7, "minute": 8}
